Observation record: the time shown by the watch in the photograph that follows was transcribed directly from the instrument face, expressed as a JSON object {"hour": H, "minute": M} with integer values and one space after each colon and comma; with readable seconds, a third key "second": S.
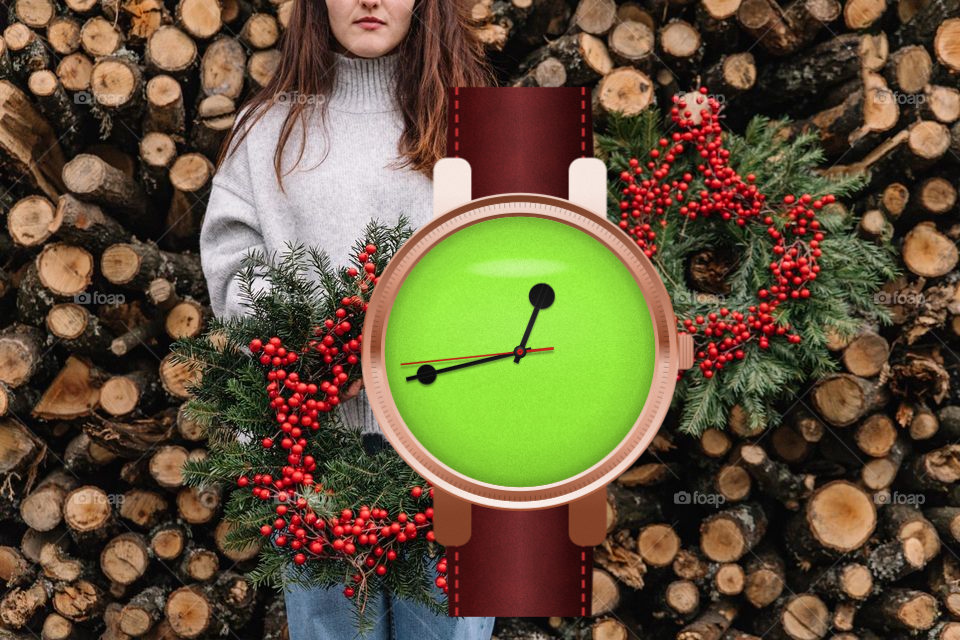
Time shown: {"hour": 12, "minute": 42, "second": 44}
